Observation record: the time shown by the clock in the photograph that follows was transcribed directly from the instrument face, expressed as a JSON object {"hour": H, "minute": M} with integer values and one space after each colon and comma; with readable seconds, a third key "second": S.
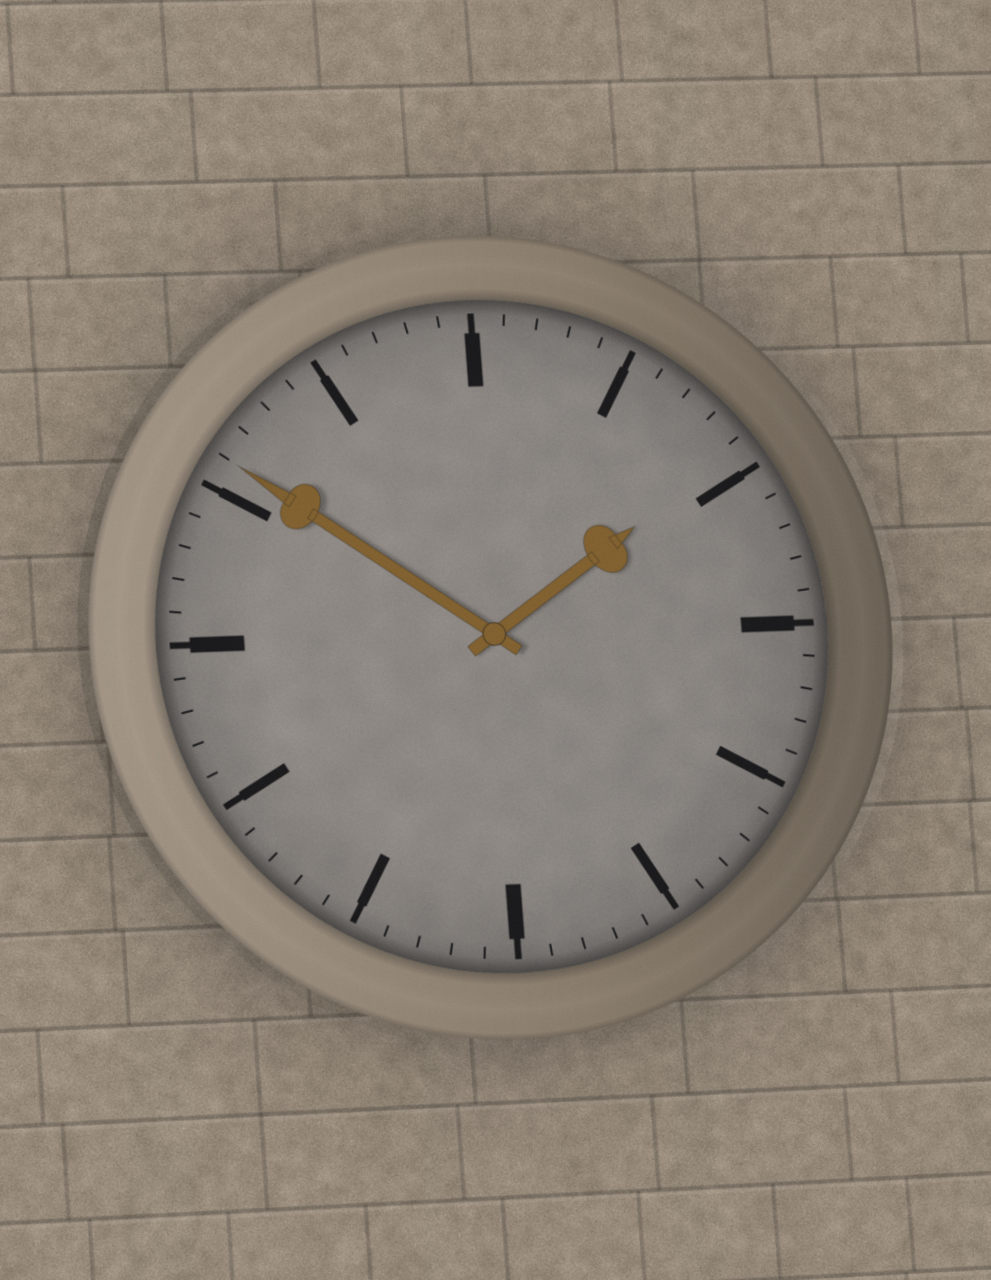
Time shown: {"hour": 1, "minute": 51}
